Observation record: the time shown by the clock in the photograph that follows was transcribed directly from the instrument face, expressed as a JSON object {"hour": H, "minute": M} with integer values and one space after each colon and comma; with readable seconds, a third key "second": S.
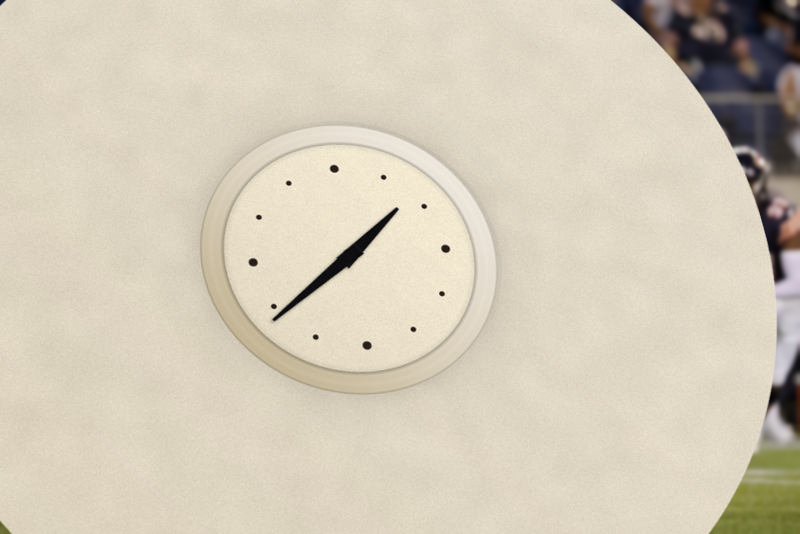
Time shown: {"hour": 1, "minute": 39}
